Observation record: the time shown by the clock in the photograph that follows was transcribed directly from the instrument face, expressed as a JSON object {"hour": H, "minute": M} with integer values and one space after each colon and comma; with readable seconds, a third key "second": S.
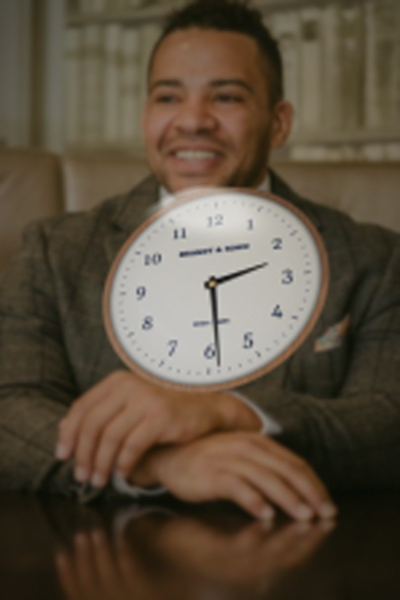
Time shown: {"hour": 2, "minute": 29}
